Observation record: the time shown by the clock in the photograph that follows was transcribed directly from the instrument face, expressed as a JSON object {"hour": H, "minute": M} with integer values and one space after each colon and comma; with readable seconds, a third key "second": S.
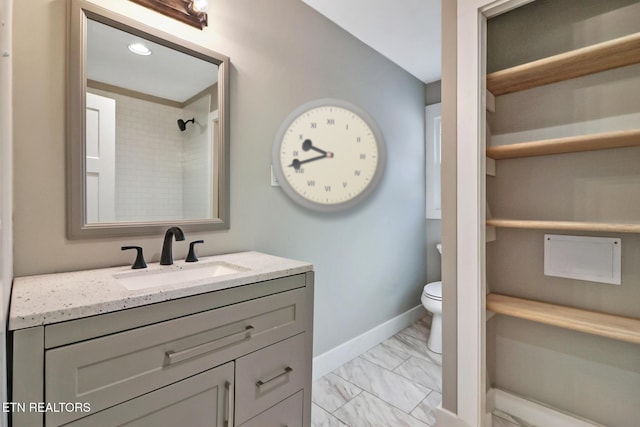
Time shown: {"hour": 9, "minute": 42}
